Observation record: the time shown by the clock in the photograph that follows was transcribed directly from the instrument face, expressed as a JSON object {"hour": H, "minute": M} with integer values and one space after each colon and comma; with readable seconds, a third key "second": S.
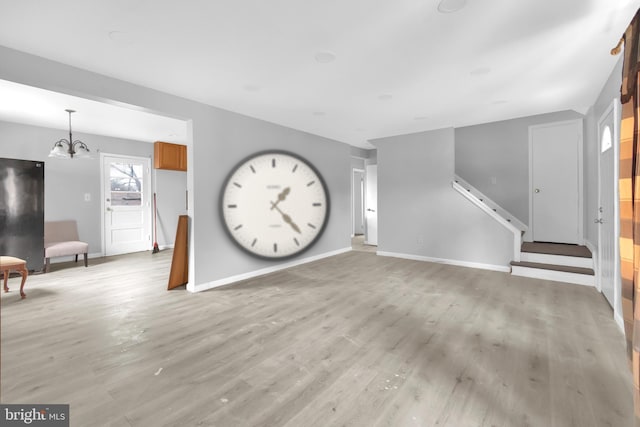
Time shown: {"hour": 1, "minute": 23}
